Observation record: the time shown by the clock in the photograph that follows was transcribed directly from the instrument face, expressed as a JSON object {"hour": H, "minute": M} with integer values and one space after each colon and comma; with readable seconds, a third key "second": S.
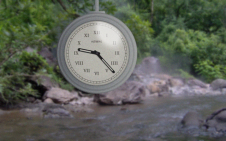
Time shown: {"hour": 9, "minute": 23}
